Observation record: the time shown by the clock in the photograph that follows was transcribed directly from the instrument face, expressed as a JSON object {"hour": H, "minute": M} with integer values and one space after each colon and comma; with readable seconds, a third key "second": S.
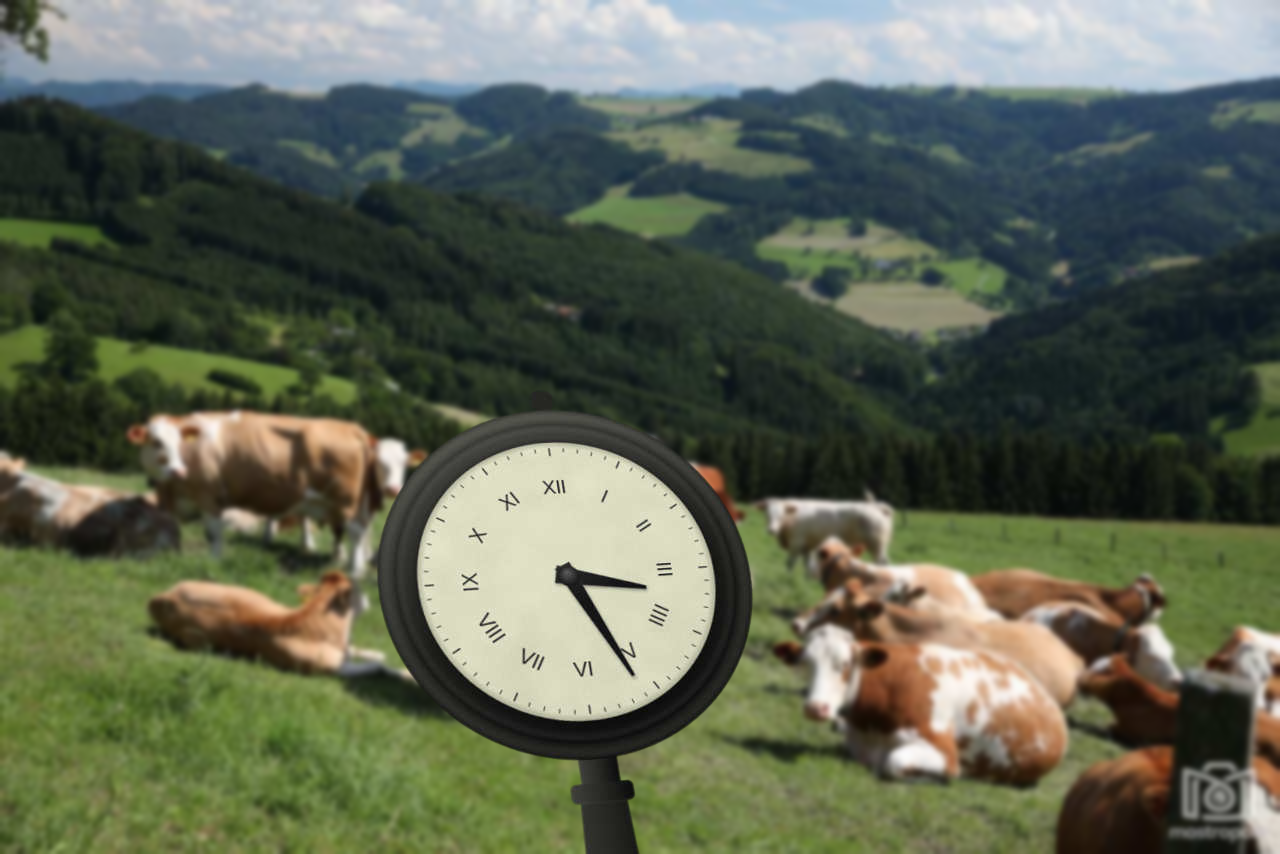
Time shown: {"hour": 3, "minute": 26}
